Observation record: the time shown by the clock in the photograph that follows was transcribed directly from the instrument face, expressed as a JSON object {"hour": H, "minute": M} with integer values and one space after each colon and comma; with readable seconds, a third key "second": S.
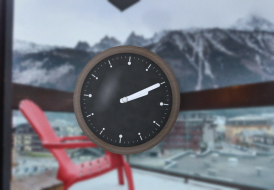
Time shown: {"hour": 2, "minute": 10}
